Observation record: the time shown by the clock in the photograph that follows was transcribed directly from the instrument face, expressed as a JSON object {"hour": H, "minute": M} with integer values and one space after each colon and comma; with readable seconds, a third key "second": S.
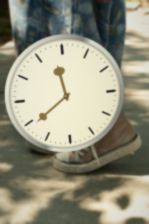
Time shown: {"hour": 11, "minute": 39}
